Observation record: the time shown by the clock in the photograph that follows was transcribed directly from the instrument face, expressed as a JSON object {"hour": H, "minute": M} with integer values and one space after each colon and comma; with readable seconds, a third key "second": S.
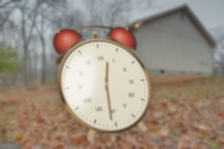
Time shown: {"hour": 12, "minute": 31}
